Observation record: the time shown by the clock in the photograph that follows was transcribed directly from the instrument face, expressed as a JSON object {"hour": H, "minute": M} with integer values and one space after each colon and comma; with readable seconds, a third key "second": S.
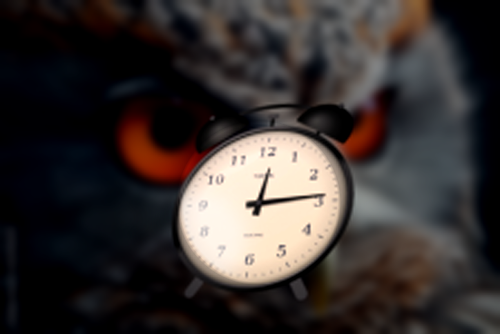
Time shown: {"hour": 12, "minute": 14}
